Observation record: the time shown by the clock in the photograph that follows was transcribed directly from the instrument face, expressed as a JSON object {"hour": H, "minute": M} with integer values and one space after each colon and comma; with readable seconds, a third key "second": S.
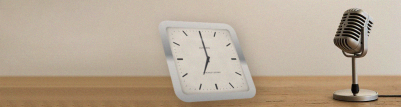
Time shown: {"hour": 7, "minute": 0}
